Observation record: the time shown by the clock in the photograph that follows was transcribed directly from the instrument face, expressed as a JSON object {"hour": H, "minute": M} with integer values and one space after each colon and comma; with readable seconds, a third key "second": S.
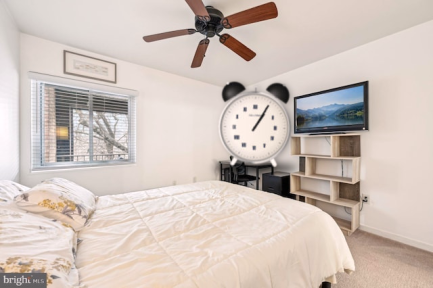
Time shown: {"hour": 1, "minute": 5}
